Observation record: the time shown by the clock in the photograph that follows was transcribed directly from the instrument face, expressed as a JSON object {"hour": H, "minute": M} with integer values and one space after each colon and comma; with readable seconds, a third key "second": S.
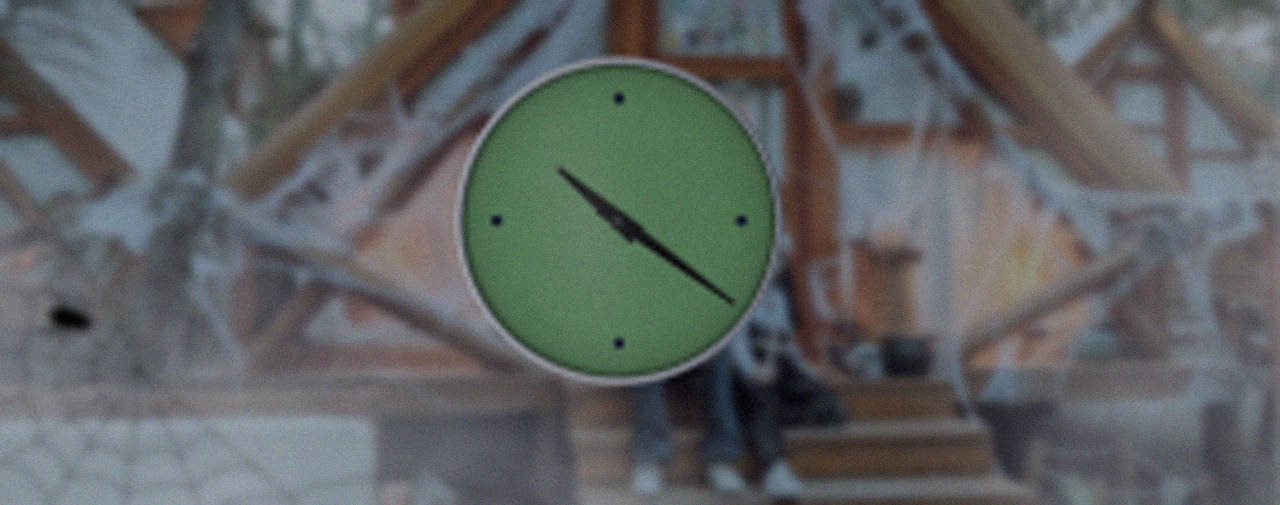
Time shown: {"hour": 10, "minute": 21}
